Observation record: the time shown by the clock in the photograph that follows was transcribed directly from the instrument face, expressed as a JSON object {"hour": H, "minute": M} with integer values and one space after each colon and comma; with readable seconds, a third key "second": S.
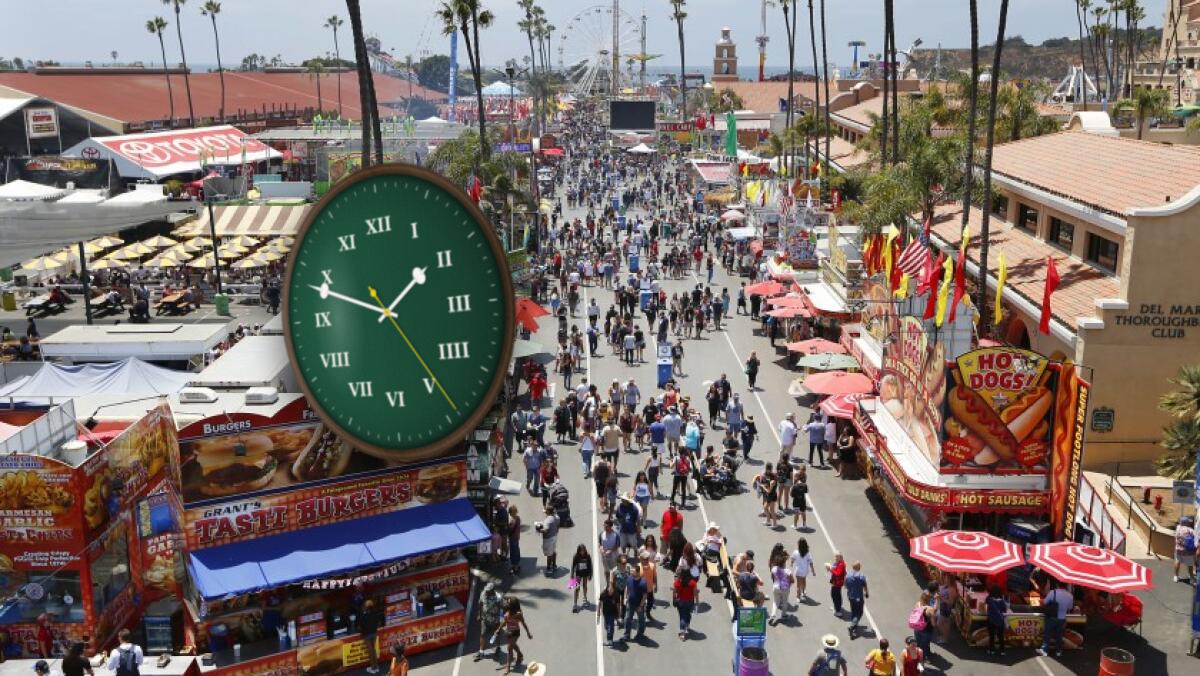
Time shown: {"hour": 1, "minute": 48, "second": 24}
